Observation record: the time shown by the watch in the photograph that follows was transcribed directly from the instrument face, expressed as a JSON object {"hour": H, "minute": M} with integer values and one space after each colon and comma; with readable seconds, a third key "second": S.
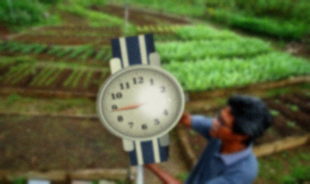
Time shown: {"hour": 8, "minute": 44}
